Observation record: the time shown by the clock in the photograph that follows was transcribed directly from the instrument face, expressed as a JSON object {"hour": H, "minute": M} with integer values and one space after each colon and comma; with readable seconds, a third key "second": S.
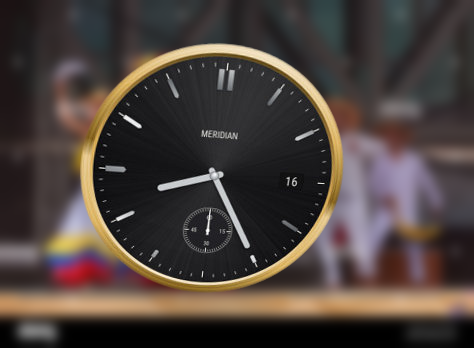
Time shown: {"hour": 8, "minute": 25}
